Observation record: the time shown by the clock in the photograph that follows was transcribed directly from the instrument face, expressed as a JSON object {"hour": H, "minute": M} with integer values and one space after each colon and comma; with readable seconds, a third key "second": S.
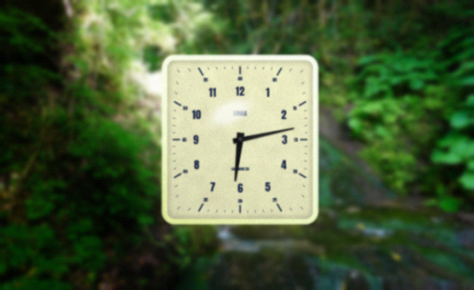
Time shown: {"hour": 6, "minute": 13}
